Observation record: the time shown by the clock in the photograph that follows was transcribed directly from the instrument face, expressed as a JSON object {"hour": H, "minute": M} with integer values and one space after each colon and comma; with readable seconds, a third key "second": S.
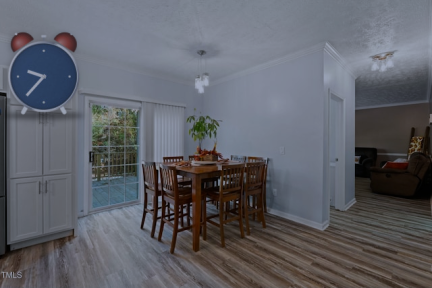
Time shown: {"hour": 9, "minute": 37}
